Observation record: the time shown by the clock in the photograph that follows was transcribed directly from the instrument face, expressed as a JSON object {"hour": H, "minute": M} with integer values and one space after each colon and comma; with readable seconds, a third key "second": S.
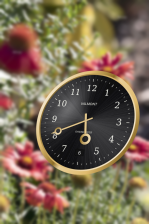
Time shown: {"hour": 5, "minute": 41}
